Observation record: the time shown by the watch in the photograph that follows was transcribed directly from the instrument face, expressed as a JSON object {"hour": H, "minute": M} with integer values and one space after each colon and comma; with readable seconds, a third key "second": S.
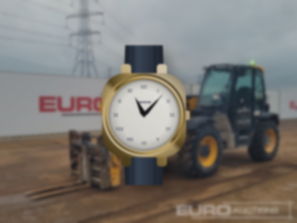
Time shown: {"hour": 11, "minute": 7}
